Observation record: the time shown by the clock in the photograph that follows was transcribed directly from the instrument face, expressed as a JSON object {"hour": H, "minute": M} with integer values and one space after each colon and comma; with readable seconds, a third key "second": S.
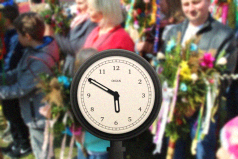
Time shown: {"hour": 5, "minute": 50}
